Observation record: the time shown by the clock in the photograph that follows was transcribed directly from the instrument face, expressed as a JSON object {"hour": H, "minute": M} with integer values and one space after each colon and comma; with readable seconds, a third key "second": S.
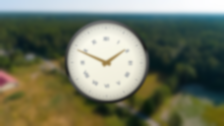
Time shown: {"hour": 1, "minute": 49}
